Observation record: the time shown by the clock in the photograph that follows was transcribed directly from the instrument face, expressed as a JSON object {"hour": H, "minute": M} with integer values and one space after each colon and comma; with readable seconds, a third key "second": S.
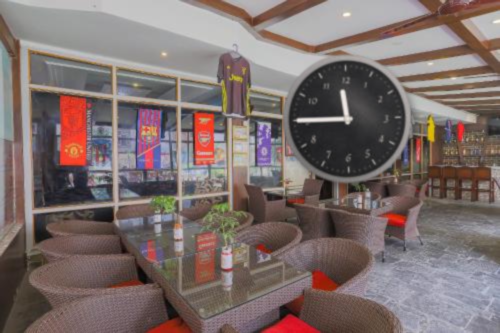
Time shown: {"hour": 11, "minute": 45}
